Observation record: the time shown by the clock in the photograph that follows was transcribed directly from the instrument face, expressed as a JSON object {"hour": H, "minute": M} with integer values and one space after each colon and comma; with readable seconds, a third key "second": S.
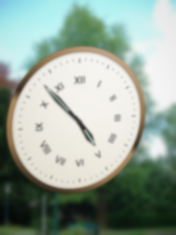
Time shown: {"hour": 4, "minute": 53}
